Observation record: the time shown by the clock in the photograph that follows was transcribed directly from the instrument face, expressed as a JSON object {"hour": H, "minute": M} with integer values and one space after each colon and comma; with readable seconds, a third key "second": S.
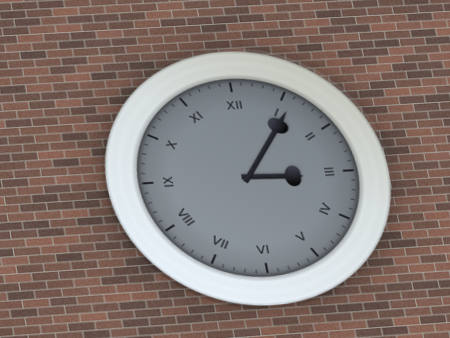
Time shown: {"hour": 3, "minute": 6}
